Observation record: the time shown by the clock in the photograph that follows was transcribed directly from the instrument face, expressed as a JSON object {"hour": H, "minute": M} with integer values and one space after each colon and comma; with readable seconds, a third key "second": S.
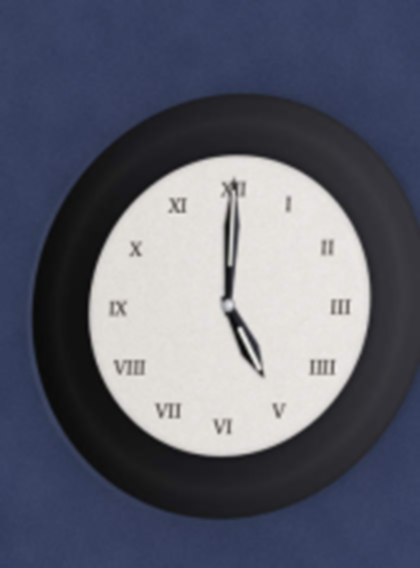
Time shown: {"hour": 5, "minute": 0}
